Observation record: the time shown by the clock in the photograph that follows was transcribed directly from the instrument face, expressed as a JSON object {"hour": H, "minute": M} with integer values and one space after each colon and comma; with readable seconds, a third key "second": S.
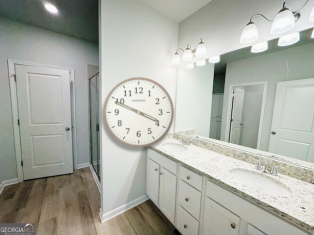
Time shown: {"hour": 3, "minute": 49}
